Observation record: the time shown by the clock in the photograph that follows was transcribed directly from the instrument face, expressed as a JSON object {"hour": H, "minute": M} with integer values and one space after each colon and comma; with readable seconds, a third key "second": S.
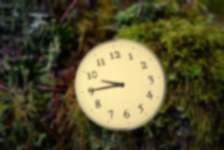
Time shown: {"hour": 9, "minute": 45}
